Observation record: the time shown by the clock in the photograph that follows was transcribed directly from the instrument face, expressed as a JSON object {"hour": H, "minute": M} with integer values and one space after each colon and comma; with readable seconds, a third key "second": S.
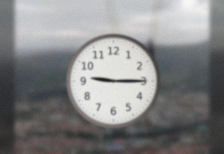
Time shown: {"hour": 9, "minute": 15}
